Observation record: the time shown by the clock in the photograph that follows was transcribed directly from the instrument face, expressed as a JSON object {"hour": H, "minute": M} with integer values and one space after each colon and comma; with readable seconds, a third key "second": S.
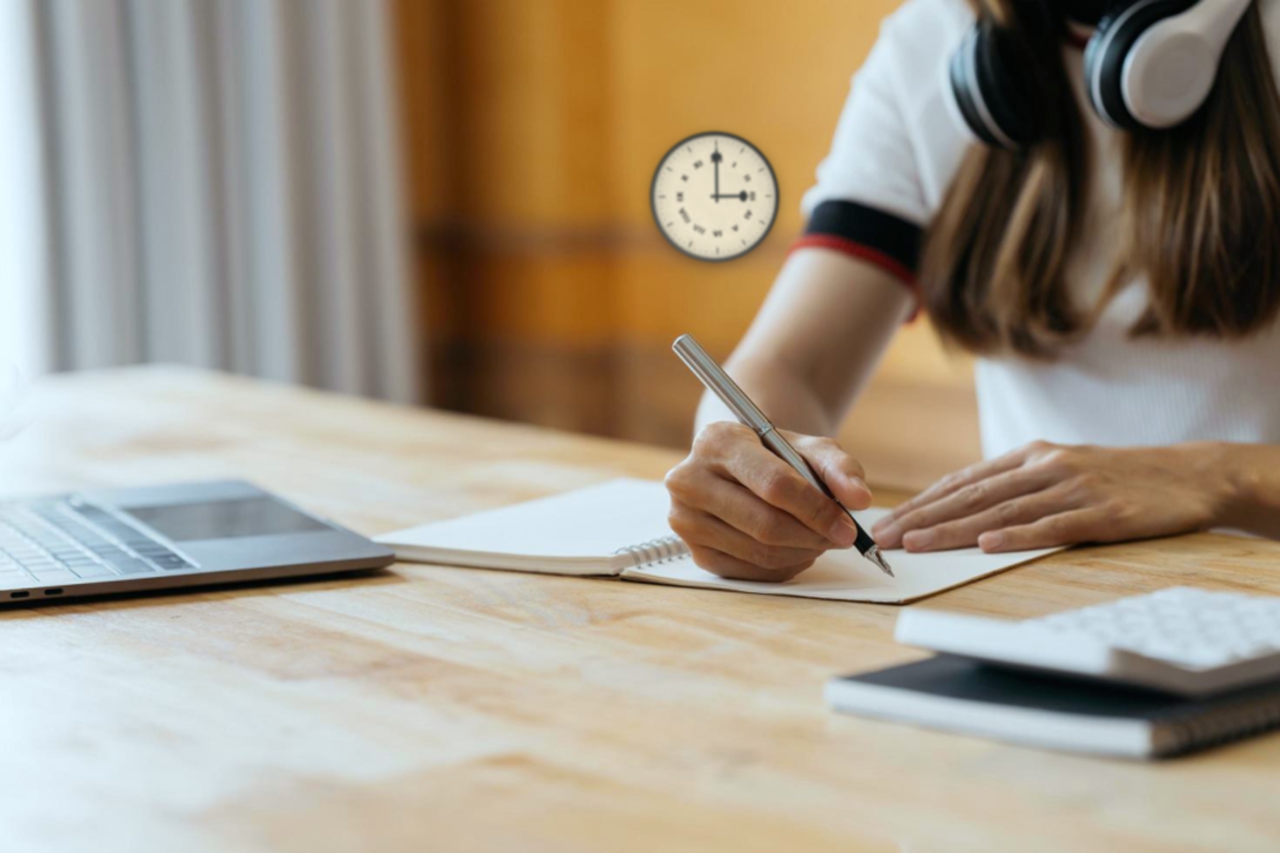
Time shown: {"hour": 3, "minute": 0}
